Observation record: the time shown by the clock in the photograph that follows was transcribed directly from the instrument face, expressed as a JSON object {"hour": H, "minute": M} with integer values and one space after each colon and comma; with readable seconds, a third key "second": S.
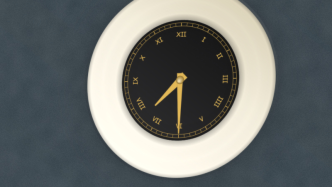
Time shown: {"hour": 7, "minute": 30}
